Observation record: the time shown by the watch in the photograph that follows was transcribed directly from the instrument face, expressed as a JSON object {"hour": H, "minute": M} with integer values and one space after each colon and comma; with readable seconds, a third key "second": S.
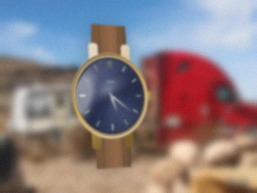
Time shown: {"hour": 5, "minute": 21}
